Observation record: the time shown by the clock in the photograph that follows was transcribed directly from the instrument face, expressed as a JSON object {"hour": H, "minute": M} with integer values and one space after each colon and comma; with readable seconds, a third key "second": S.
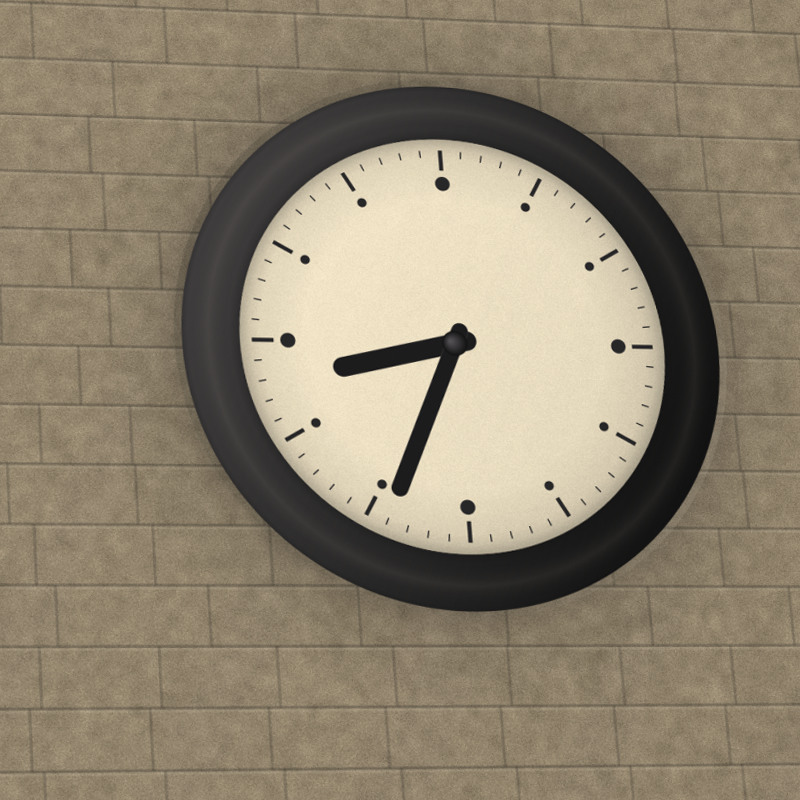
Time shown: {"hour": 8, "minute": 34}
